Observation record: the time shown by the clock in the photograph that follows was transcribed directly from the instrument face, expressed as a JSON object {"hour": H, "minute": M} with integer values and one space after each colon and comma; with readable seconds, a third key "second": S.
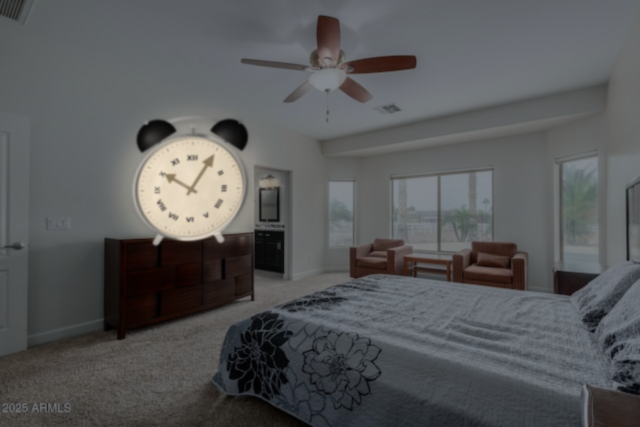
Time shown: {"hour": 10, "minute": 5}
